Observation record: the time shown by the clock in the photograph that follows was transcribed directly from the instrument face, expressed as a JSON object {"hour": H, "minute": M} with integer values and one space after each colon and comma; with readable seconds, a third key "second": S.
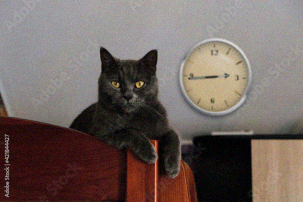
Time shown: {"hour": 2, "minute": 44}
